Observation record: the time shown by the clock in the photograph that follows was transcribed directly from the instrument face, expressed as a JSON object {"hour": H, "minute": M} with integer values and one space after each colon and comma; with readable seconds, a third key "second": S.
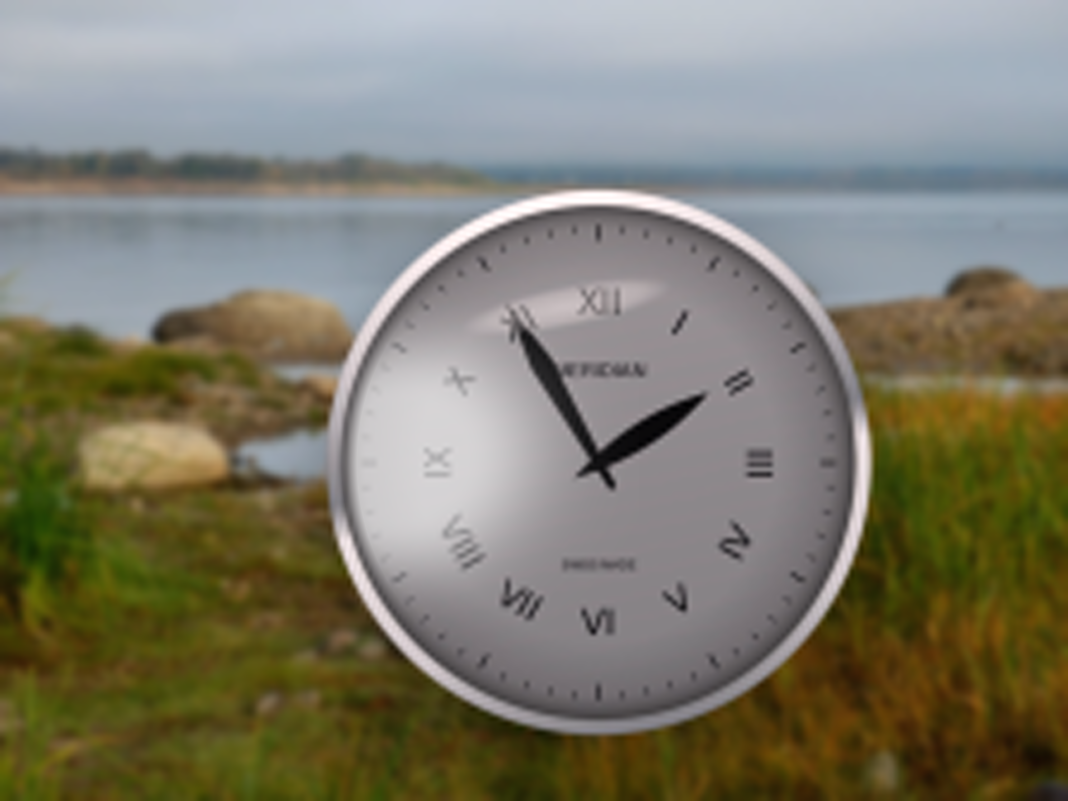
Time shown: {"hour": 1, "minute": 55}
